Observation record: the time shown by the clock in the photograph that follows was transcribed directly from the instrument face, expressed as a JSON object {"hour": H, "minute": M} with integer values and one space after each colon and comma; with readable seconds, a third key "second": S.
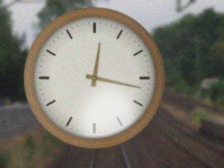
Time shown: {"hour": 12, "minute": 17}
